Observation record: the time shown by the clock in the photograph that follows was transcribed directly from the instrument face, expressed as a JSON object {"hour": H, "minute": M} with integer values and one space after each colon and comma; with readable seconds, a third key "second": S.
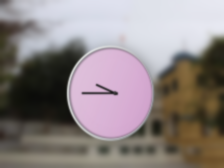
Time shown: {"hour": 9, "minute": 45}
